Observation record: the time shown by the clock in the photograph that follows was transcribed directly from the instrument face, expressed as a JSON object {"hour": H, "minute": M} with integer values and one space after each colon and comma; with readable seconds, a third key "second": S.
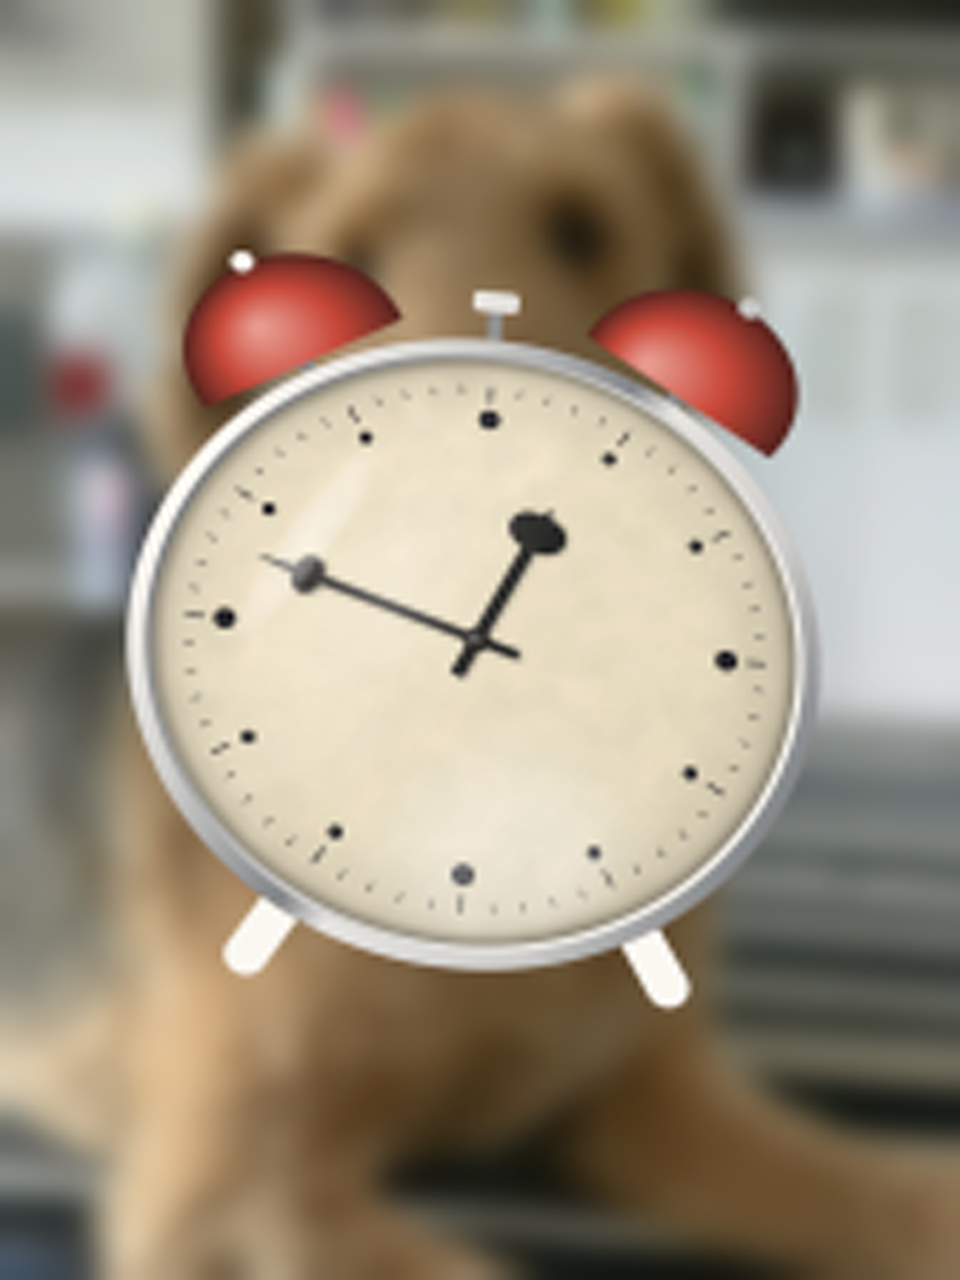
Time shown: {"hour": 12, "minute": 48}
